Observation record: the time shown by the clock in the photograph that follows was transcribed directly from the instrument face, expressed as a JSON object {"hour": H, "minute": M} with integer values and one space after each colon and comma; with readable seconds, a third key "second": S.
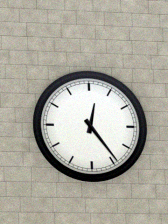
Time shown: {"hour": 12, "minute": 24}
